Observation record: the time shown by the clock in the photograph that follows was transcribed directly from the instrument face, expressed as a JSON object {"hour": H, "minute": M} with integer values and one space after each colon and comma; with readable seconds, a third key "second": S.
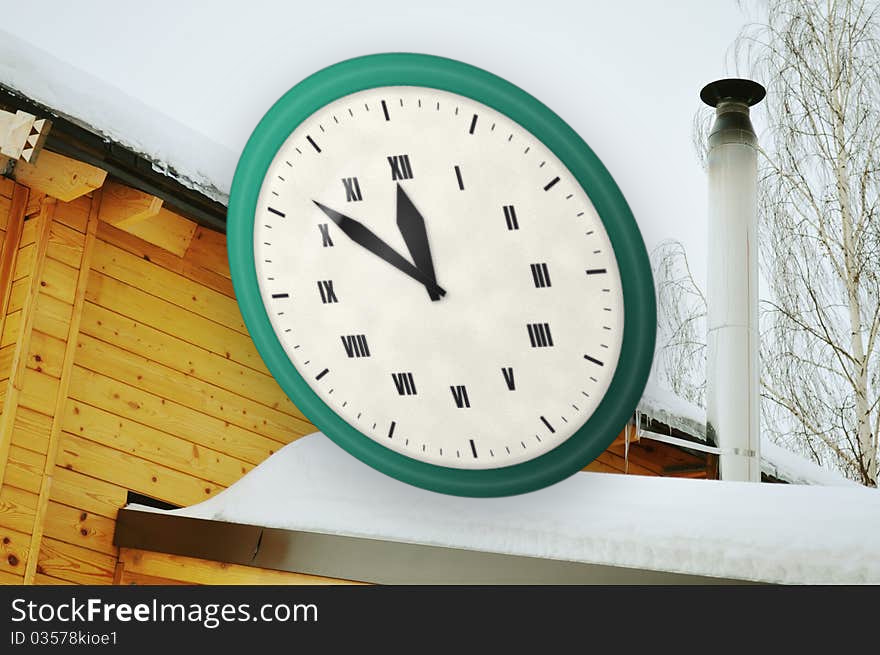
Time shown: {"hour": 11, "minute": 52}
